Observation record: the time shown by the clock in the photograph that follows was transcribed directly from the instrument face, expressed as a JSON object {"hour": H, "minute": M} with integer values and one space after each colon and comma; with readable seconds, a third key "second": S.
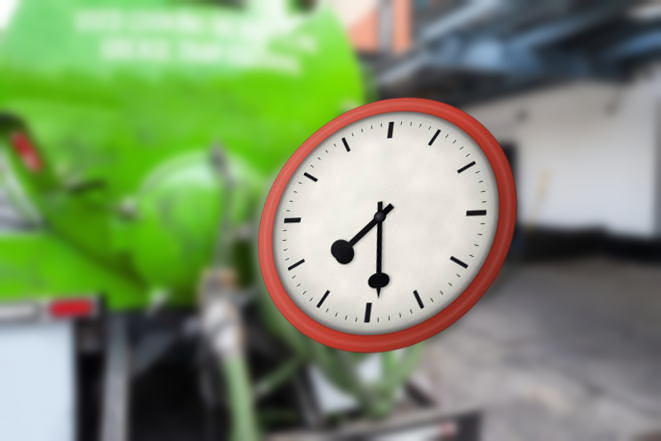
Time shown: {"hour": 7, "minute": 29}
